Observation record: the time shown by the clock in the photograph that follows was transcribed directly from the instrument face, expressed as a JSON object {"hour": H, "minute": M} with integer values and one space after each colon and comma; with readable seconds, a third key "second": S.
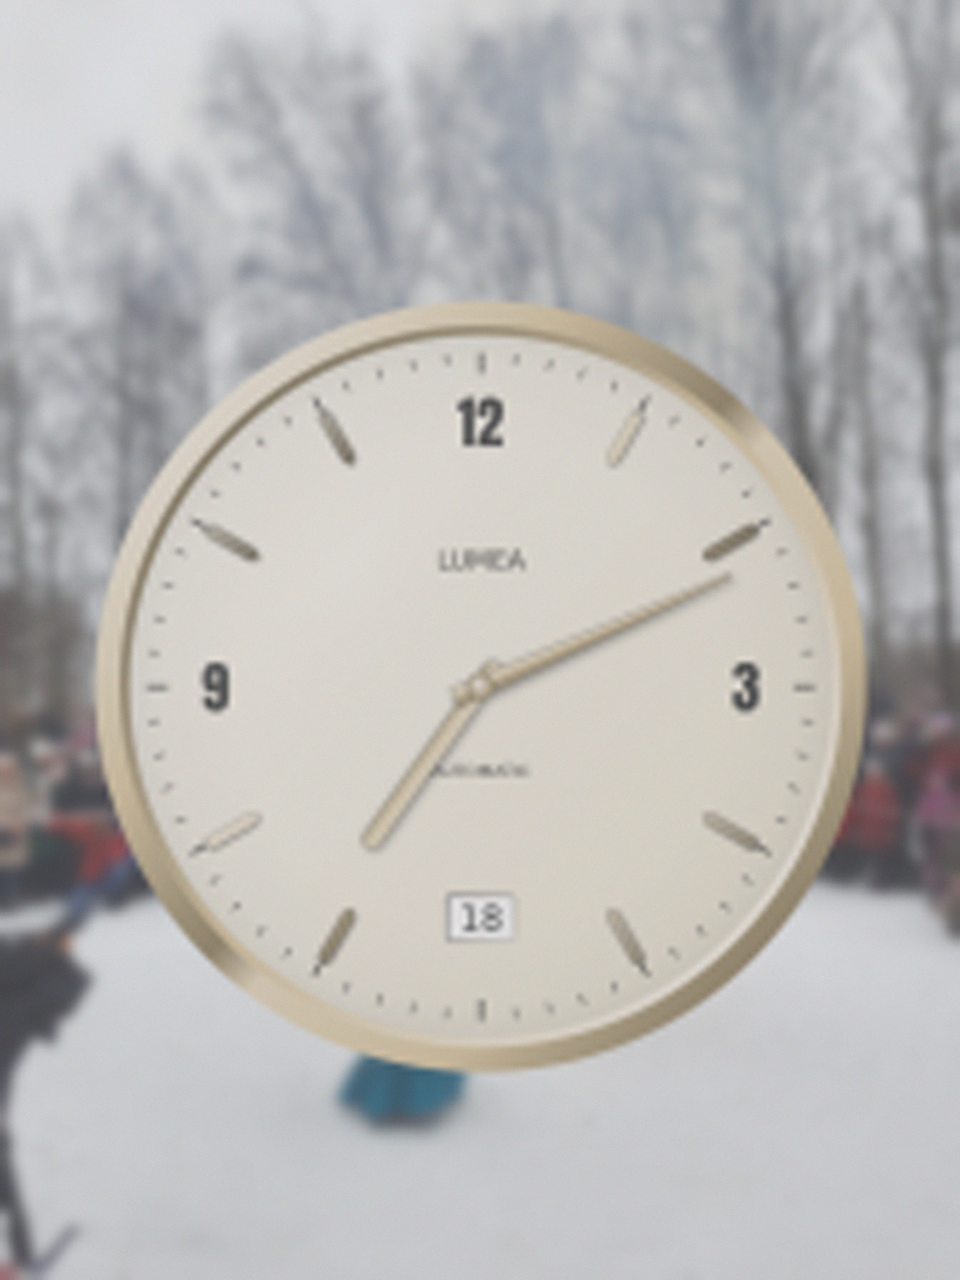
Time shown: {"hour": 7, "minute": 11}
